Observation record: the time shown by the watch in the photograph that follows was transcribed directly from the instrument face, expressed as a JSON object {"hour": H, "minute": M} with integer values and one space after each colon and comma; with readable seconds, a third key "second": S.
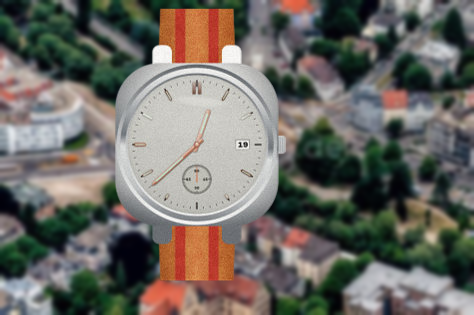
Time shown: {"hour": 12, "minute": 38}
